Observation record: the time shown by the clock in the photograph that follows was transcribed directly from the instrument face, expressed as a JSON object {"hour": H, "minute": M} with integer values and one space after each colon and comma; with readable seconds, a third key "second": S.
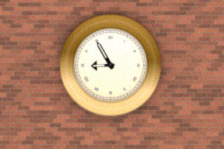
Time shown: {"hour": 8, "minute": 55}
